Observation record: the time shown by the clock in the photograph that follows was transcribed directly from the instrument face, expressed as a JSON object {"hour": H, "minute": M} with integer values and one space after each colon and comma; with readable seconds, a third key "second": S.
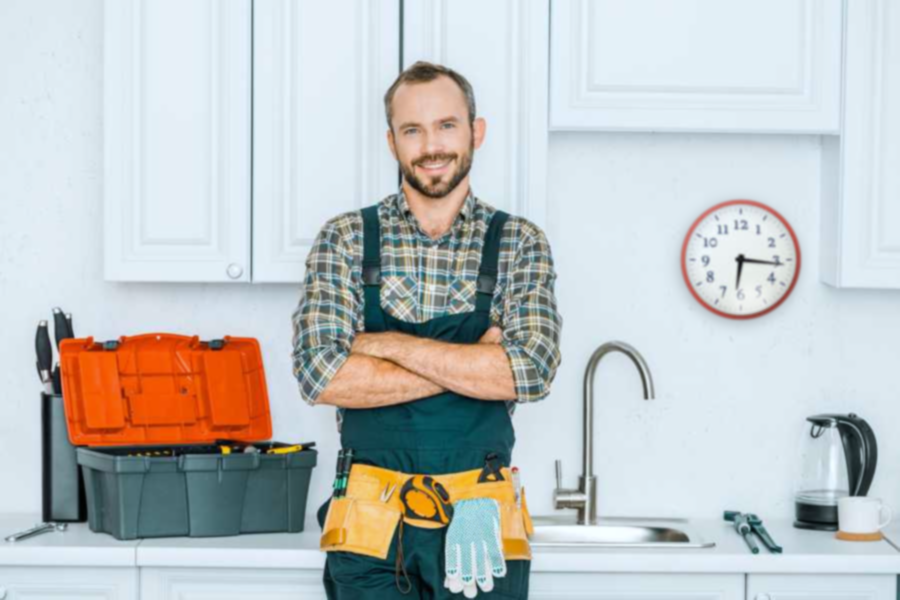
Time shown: {"hour": 6, "minute": 16}
